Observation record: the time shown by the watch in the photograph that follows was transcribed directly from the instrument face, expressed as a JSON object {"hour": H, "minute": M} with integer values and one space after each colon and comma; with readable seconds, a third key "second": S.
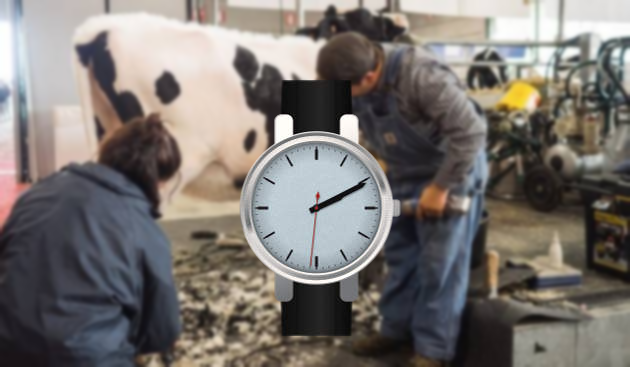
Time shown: {"hour": 2, "minute": 10, "second": 31}
